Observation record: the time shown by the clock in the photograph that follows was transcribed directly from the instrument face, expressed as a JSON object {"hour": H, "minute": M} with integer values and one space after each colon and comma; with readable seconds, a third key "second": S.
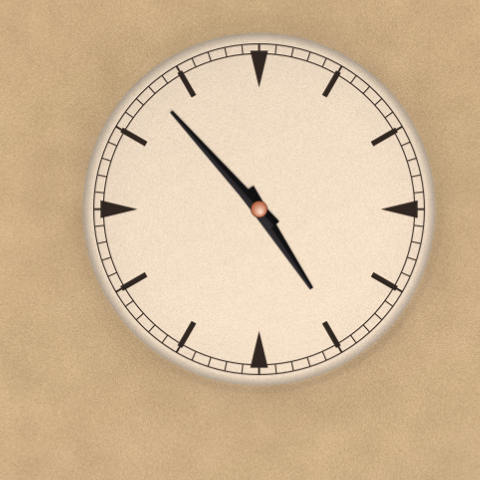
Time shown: {"hour": 4, "minute": 53}
